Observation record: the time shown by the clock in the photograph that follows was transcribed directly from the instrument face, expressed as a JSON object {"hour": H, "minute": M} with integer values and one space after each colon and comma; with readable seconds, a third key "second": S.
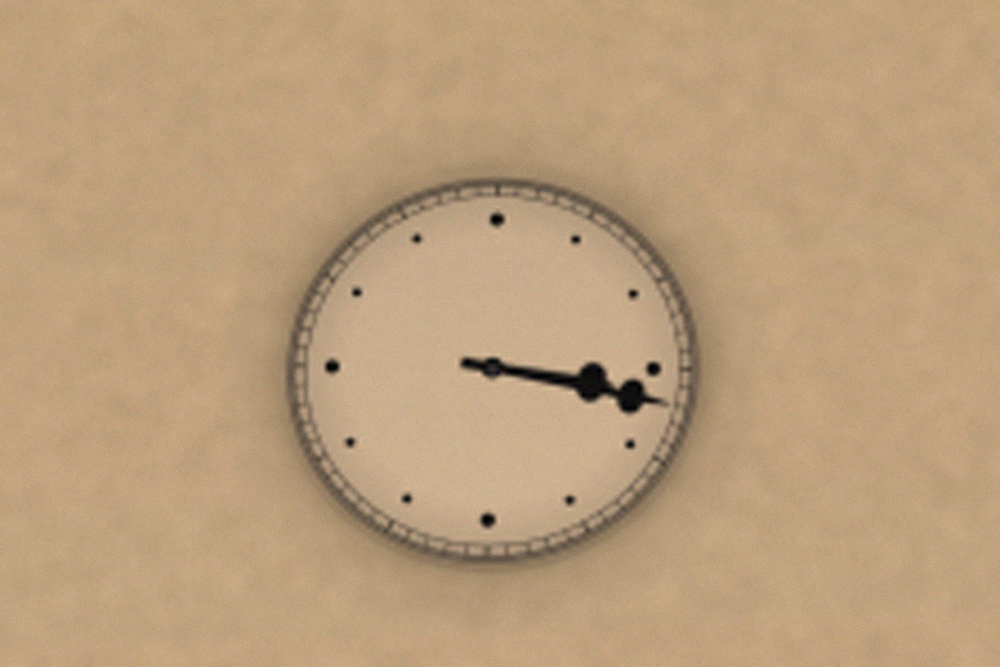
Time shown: {"hour": 3, "minute": 17}
